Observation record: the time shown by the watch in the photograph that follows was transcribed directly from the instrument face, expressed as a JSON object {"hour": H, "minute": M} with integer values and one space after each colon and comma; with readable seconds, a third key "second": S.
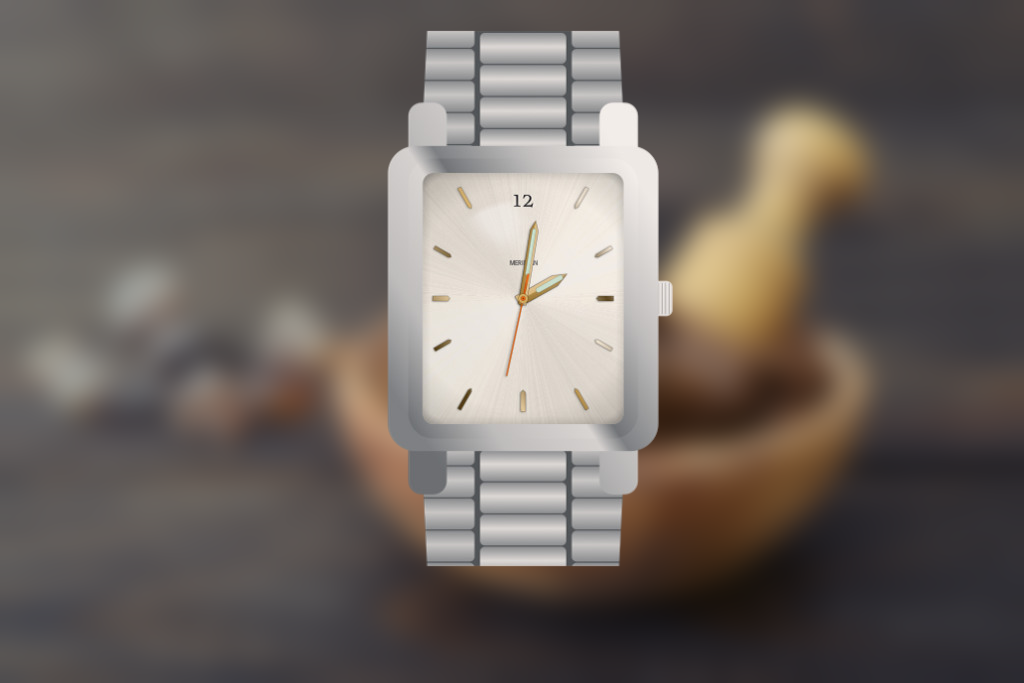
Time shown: {"hour": 2, "minute": 1, "second": 32}
